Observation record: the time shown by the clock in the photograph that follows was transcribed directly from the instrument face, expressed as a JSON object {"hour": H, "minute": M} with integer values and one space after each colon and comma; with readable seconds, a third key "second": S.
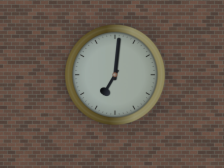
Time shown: {"hour": 7, "minute": 1}
